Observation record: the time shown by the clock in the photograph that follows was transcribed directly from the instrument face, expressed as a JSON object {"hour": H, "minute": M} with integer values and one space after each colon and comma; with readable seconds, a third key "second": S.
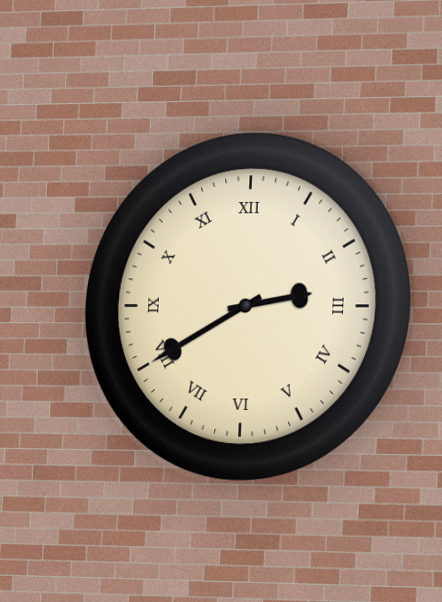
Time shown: {"hour": 2, "minute": 40}
